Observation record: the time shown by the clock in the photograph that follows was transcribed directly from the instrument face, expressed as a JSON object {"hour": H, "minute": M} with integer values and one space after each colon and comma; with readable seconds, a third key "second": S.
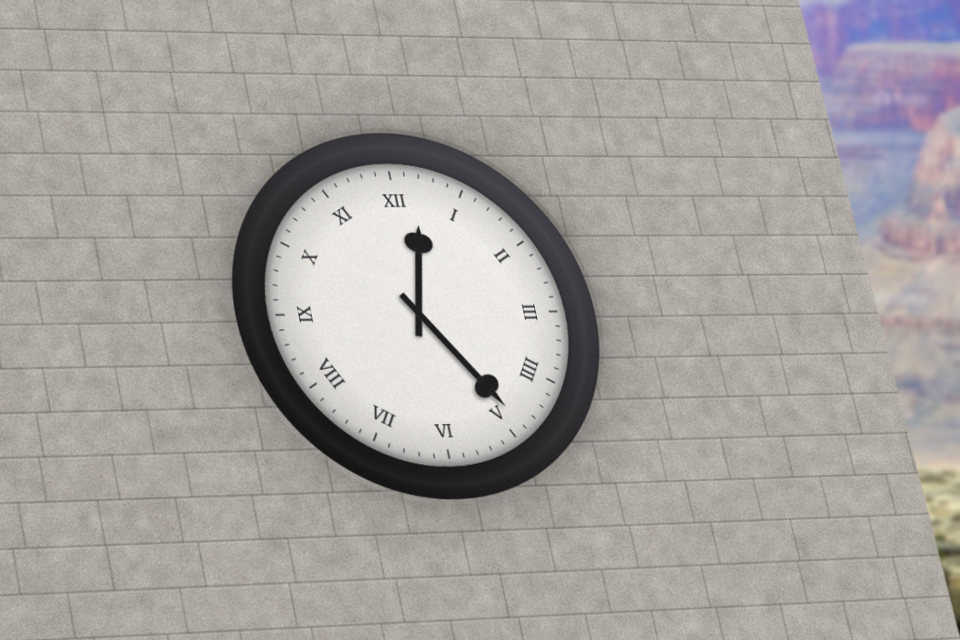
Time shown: {"hour": 12, "minute": 24}
